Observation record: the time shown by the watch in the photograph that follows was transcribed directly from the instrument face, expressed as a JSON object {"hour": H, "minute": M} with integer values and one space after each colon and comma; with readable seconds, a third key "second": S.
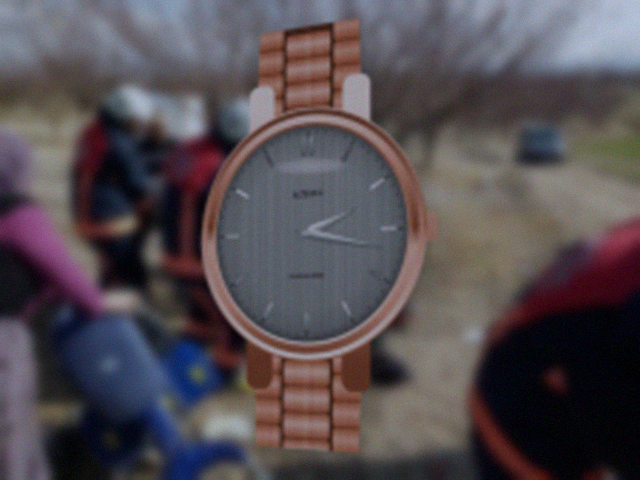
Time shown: {"hour": 2, "minute": 17}
